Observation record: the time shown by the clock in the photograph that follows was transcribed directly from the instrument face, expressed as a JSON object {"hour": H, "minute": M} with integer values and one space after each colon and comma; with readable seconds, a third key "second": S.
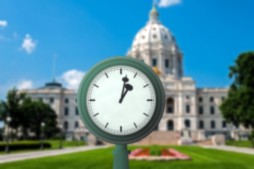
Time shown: {"hour": 1, "minute": 2}
